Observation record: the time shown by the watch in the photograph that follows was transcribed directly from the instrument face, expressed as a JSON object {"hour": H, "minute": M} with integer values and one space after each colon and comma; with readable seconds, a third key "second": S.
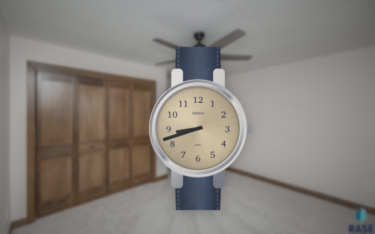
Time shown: {"hour": 8, "minute": 42}
